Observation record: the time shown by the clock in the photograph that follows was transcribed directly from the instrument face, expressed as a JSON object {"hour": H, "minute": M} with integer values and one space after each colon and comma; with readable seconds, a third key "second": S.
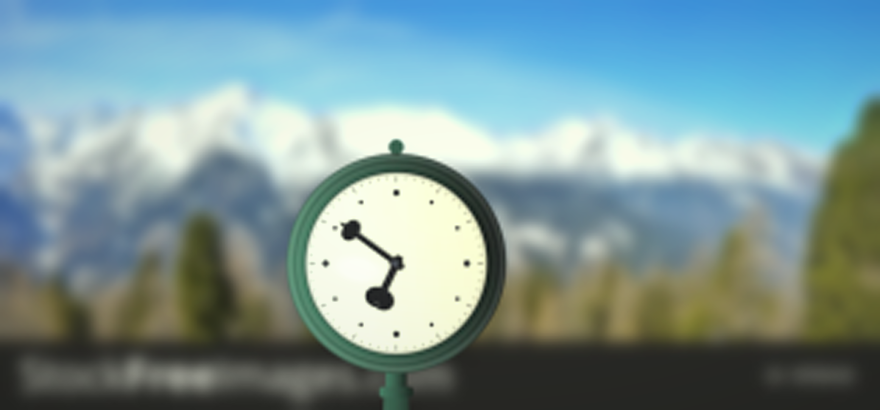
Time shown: {"hour": 6, "minute": 51}
